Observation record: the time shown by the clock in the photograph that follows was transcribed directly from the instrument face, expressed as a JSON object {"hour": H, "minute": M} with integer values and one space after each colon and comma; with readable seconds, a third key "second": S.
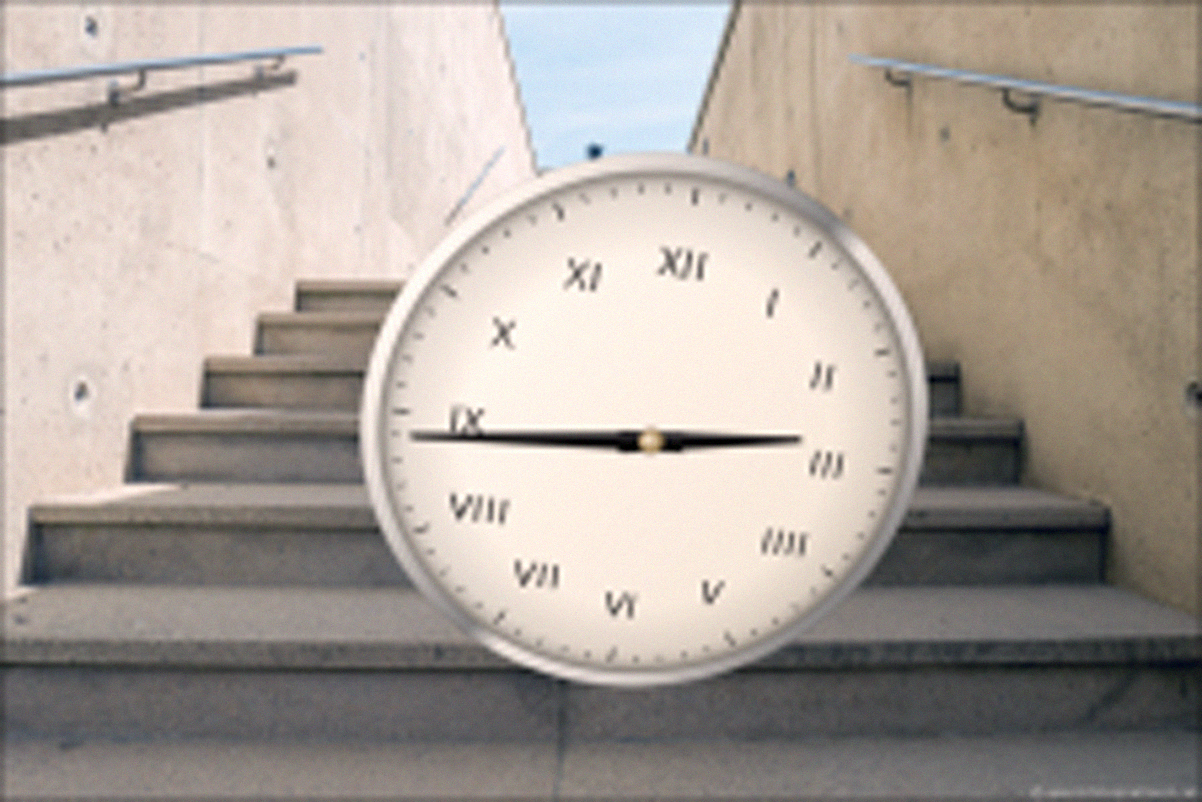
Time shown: {"hour": 2, "minute": 44}
